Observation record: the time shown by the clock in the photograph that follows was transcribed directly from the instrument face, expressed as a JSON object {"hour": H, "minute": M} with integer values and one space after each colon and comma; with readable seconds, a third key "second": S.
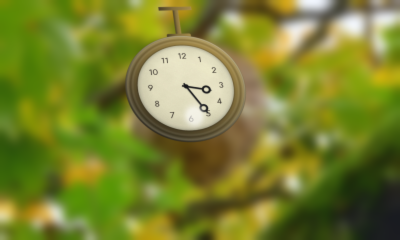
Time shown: {"hour": 3, "minute": 25}
